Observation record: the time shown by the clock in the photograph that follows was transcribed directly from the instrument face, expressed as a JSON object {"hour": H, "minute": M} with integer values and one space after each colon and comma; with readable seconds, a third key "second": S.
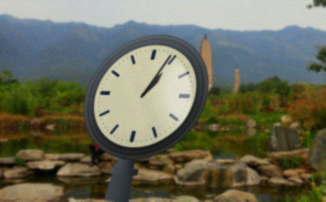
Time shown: {"hour": 1, "minute": 4}
